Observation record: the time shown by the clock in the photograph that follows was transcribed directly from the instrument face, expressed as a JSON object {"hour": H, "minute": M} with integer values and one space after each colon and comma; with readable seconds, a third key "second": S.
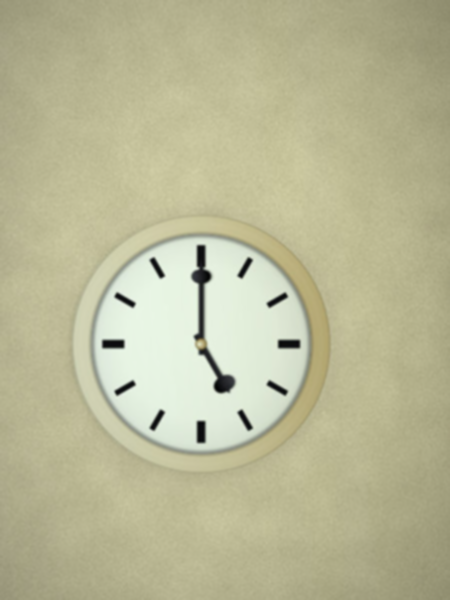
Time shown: {"hour": 5, "minute": 0}
